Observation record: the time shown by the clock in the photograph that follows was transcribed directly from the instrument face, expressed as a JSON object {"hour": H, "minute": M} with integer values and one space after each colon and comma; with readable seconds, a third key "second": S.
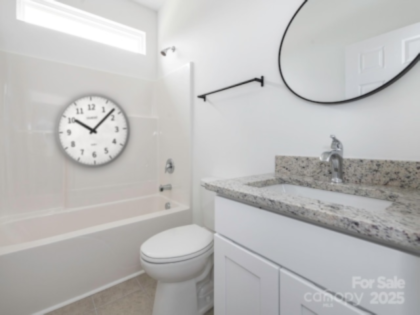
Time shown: {"hour": 10, "minute": 8}
